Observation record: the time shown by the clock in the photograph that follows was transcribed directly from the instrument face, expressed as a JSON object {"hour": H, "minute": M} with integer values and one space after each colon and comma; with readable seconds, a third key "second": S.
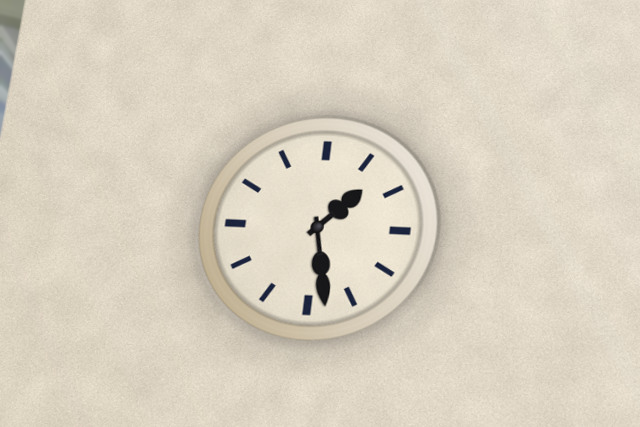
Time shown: {"hour": 1, "minute": 28}
